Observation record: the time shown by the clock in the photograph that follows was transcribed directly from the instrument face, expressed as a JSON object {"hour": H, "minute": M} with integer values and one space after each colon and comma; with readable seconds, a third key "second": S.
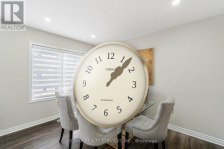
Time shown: {"hour": 1, "minute": 7}
